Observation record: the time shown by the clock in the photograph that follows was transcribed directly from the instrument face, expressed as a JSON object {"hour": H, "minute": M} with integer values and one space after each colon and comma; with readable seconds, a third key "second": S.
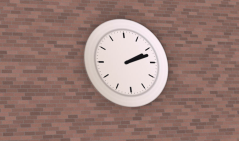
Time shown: {"hour": 2, "minute": 12}
